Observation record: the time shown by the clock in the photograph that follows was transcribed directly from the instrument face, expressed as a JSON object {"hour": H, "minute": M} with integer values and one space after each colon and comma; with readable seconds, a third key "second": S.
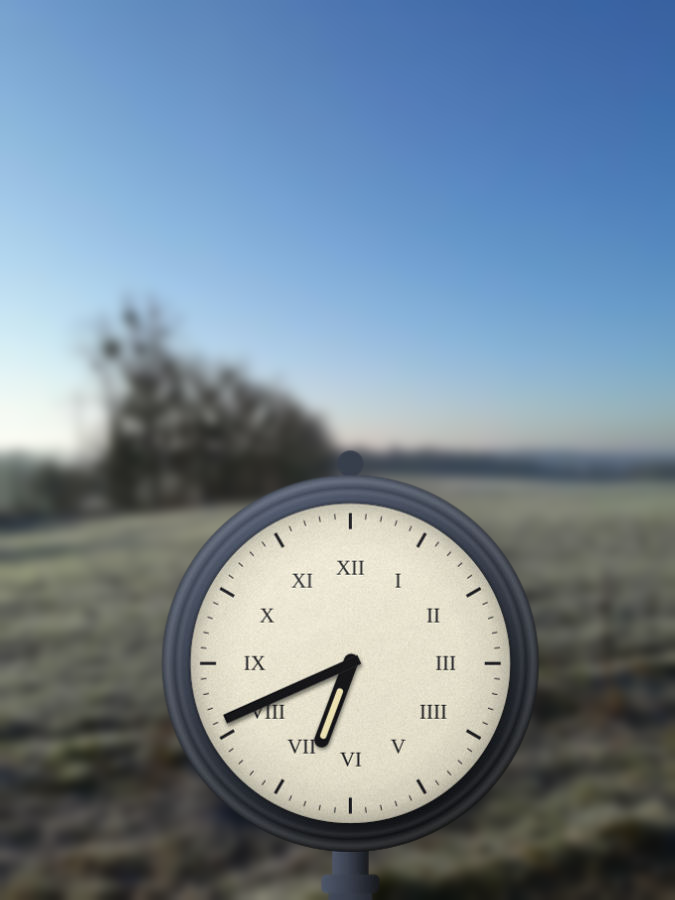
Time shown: {"hour": 6, "minute": 41}
